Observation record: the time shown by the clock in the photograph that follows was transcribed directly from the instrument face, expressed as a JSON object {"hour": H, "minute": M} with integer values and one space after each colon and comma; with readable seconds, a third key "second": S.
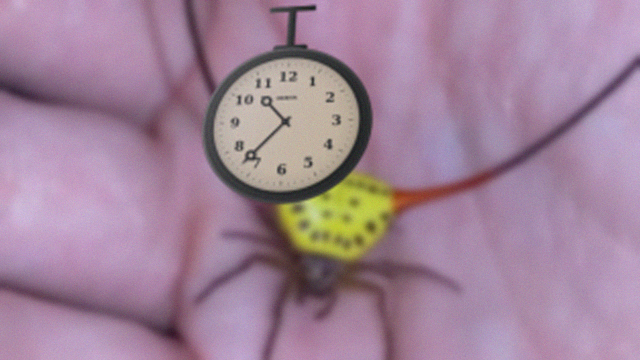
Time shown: {"hour": 10, "minute": 37}
